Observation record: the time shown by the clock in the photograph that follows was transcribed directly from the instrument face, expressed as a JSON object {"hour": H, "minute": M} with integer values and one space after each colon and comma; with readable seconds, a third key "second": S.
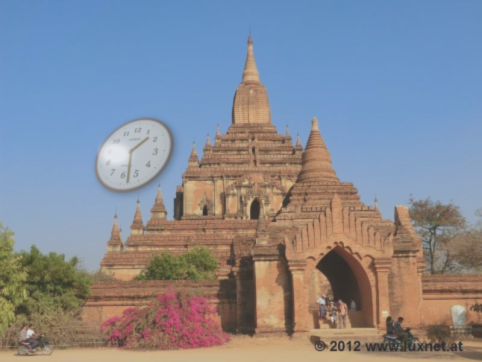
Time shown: {"hour": 1, "minute": 28}
